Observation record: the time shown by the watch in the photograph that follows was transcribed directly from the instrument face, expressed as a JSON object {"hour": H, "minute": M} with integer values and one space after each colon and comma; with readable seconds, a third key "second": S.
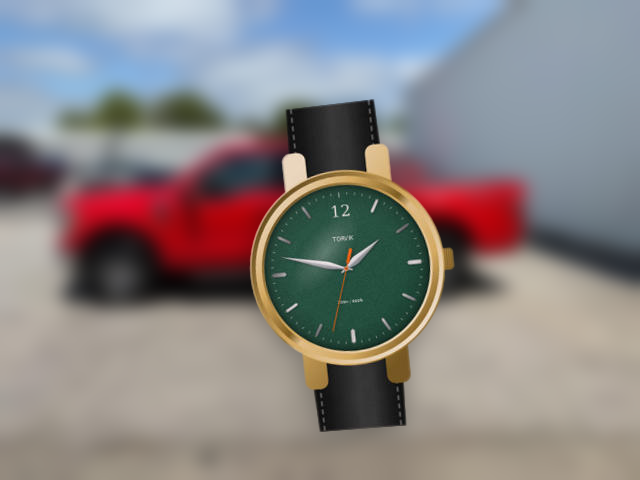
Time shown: {"hour": 1, "minute": 47, "second": 33}
